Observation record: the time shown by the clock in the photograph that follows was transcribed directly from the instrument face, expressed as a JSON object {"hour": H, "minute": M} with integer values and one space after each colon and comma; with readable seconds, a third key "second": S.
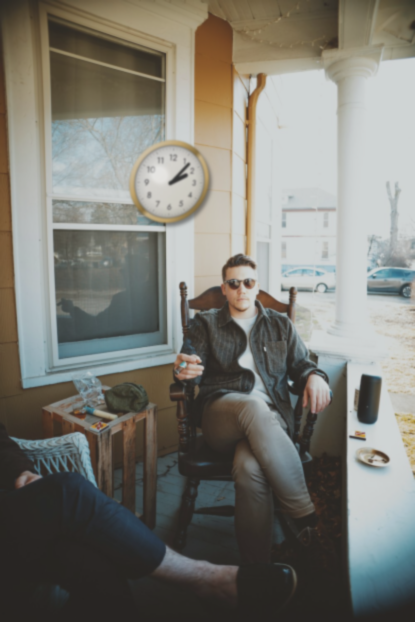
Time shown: {"hour": 2, "minute": 7}
